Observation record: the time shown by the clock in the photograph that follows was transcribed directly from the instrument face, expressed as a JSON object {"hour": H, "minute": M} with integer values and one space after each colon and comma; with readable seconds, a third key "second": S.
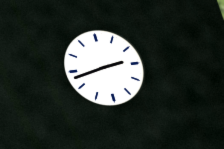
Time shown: {"hour": 2, "minute": 43}
